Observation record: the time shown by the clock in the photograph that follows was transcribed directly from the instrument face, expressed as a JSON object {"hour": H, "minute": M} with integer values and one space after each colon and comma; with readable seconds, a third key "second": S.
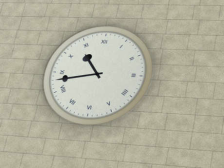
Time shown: {"hour": 10, "minute": 43}
